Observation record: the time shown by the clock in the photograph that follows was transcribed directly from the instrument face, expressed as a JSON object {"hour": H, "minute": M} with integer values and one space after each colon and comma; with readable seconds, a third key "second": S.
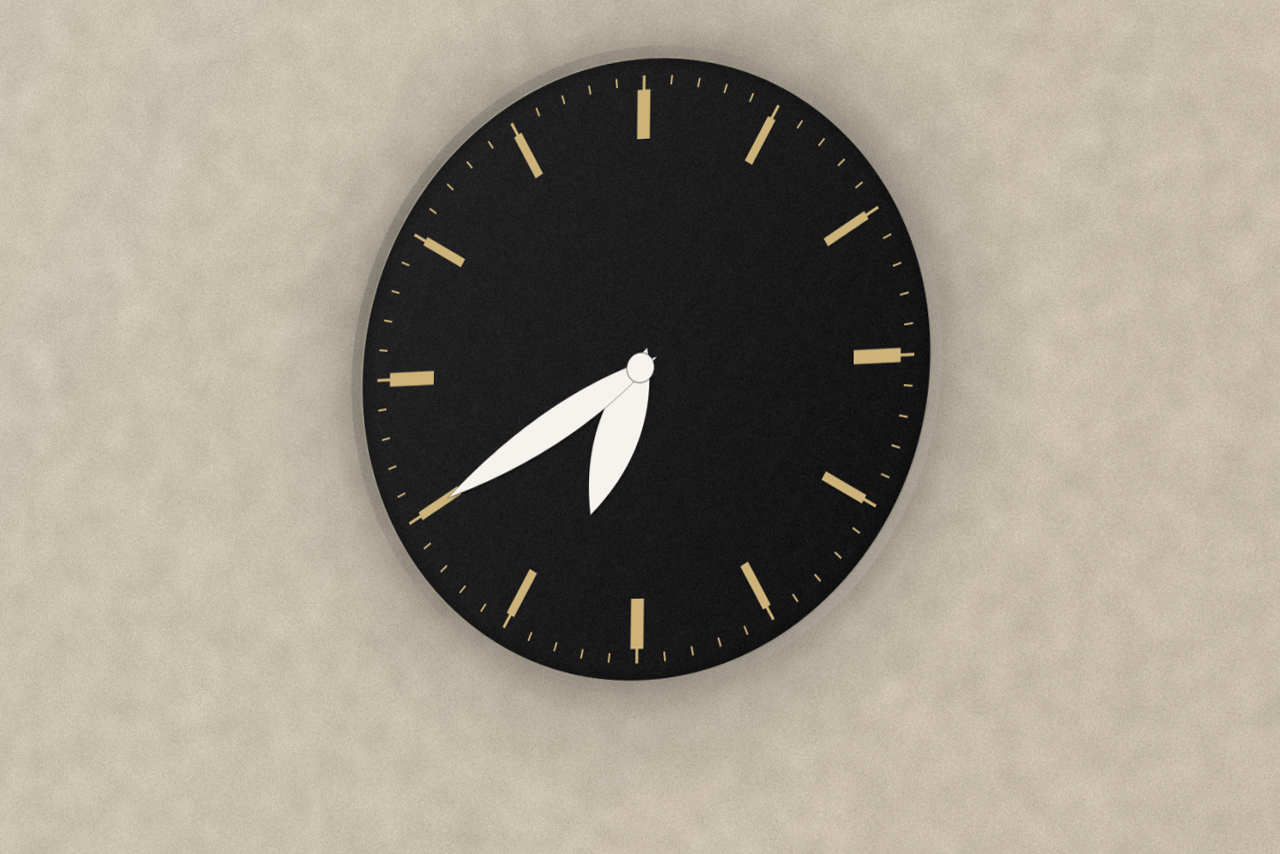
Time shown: {"hour": 6, "minute": 40}
